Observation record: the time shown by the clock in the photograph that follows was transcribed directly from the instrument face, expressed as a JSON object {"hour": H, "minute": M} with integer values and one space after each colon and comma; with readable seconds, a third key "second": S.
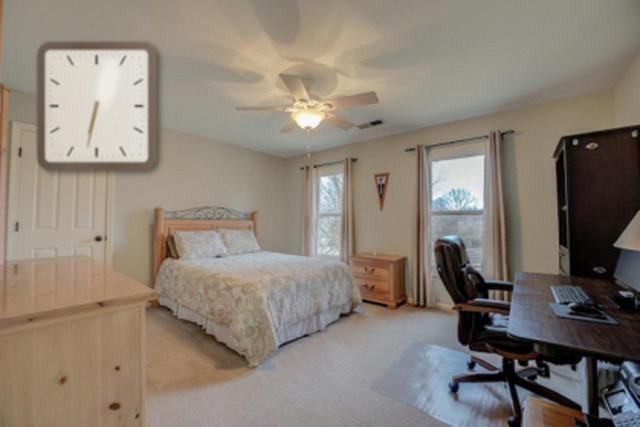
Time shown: {"hour": 6, "minute": 32}
